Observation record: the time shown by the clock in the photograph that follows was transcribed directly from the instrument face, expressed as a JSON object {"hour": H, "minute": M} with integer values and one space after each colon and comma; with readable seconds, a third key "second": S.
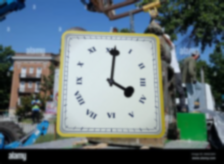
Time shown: {"hour": 4, "minute": 1}
